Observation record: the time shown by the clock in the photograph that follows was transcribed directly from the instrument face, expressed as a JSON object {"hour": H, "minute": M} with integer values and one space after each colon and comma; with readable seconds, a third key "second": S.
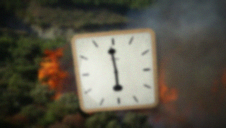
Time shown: {"hour": 5, "minute": 59}
